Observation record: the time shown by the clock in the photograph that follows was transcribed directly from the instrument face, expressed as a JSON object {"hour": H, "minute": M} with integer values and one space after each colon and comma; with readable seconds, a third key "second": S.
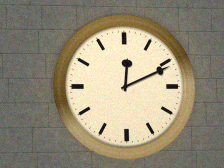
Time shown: {"hour": 12, "minute": 11}
